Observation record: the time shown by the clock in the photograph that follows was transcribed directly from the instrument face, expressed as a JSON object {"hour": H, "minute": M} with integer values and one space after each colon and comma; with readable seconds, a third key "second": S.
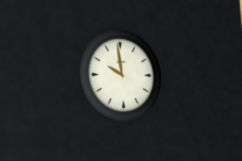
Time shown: {"hour": 9, "minute": 59}
